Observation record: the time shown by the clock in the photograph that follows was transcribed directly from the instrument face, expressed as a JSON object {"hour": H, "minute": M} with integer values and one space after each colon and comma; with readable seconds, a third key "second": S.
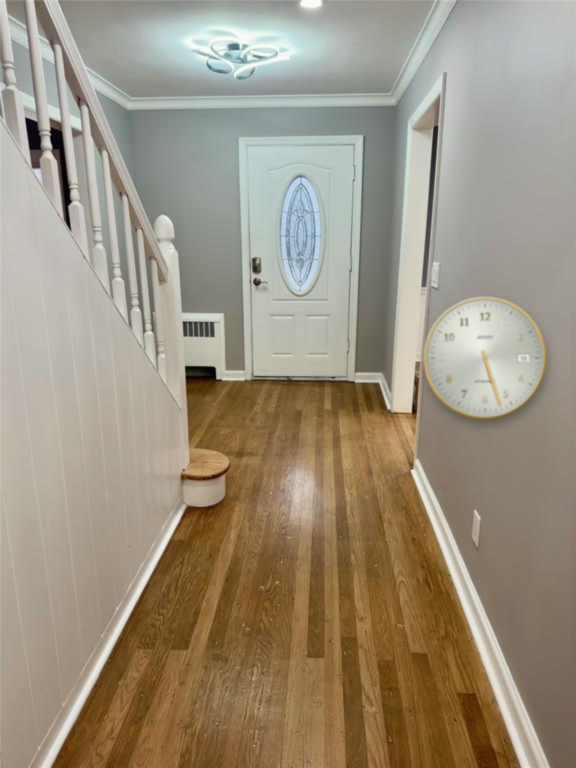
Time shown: {"hour": 5, "minute": 27}
